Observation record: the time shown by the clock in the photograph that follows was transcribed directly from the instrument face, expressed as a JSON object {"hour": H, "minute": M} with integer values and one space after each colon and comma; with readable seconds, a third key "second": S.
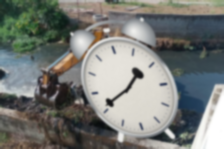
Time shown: {"hour": 1, "minute": 41}
